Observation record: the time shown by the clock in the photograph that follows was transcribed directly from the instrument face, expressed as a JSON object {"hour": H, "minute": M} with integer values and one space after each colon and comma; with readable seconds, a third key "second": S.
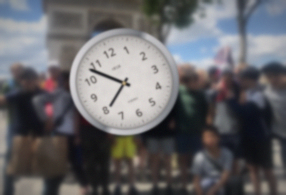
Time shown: {"hour": 7, "minute": 53}
